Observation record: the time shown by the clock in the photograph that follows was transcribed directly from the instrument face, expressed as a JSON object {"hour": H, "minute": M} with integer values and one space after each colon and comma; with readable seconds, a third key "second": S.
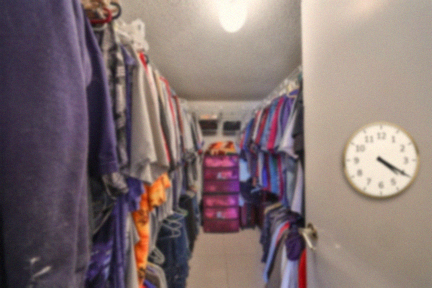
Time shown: {"hour": 4, "minute": 20}
